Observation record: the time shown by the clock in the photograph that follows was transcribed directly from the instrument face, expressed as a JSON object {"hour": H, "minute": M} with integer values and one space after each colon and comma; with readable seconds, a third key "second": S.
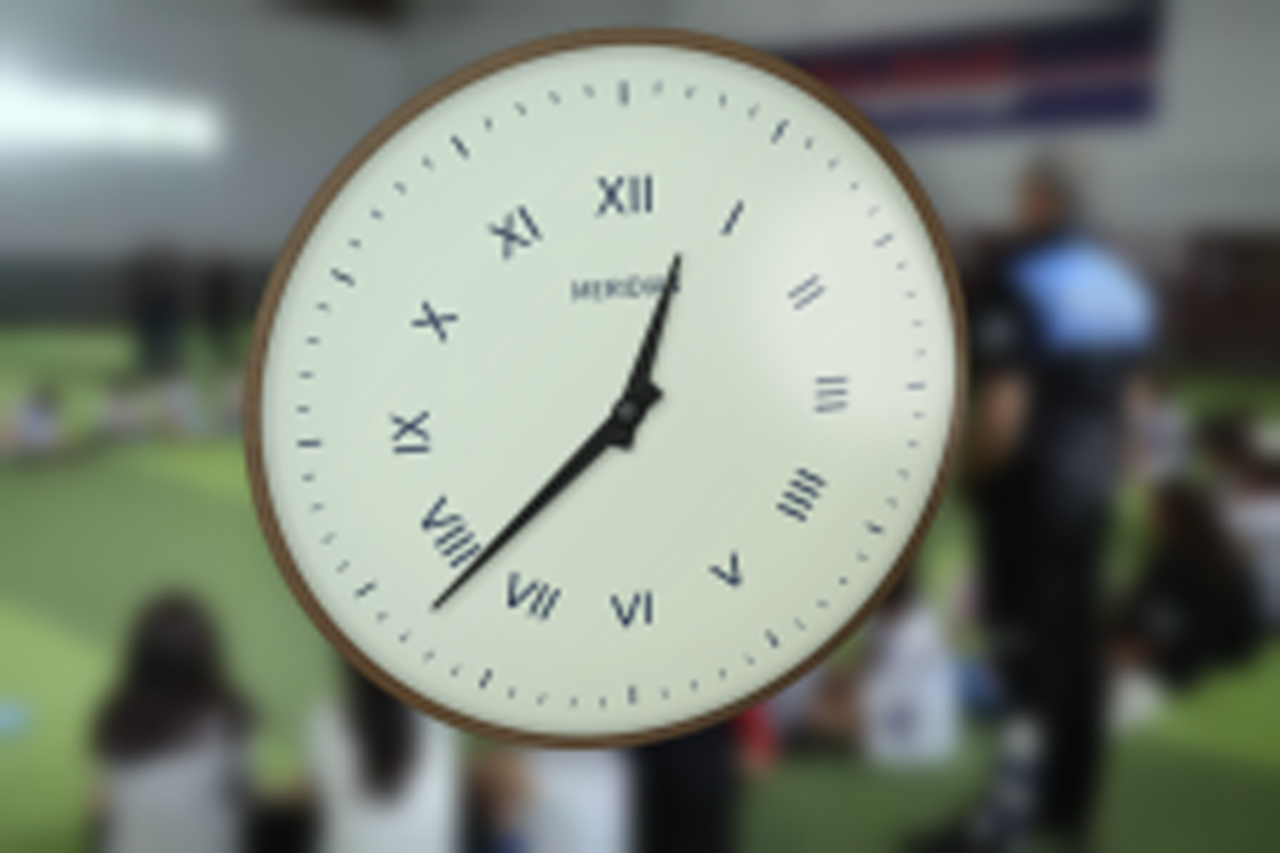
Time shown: {"hour": 12, "minute": 38}
